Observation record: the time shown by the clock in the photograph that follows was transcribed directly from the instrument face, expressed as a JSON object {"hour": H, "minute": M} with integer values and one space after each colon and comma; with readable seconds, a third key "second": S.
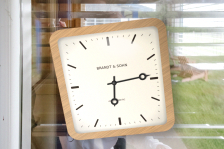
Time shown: {"hour": 6, "minute": 14}
